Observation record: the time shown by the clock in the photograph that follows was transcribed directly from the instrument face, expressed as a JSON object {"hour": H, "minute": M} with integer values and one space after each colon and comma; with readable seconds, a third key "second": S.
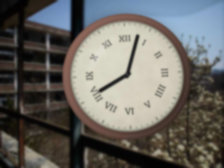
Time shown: {"hour": 8, "minute": 3}
